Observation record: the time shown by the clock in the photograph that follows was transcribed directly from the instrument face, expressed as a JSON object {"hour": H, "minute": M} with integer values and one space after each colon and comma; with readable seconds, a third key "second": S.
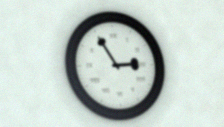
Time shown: {"hour": 2, "minute": 55}
